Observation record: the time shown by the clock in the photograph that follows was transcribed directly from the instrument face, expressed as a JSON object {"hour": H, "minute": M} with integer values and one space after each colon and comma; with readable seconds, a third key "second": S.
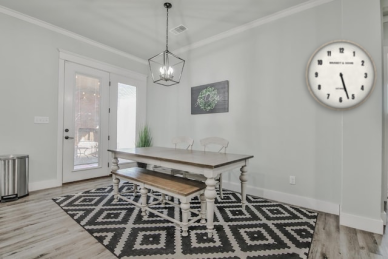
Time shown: {"hour": 5, "minute": 27}
